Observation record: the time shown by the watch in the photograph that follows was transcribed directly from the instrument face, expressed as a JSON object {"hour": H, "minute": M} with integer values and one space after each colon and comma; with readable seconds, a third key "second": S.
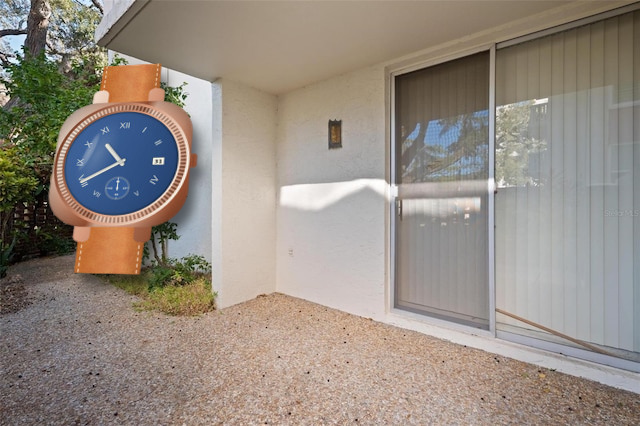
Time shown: {"hour": 10, "minute": 40}
